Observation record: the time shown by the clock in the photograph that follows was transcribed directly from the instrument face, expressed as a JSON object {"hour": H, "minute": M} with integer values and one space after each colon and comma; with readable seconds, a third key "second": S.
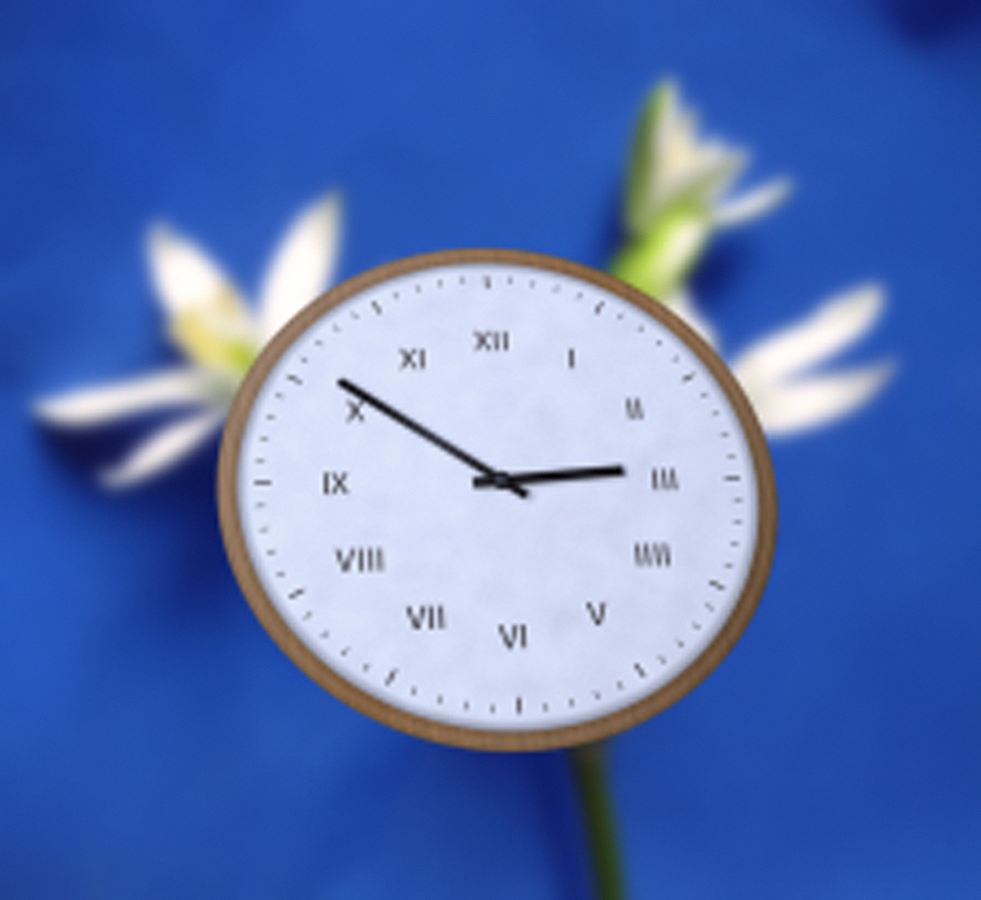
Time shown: {"hour": 2, "minute": 51}
